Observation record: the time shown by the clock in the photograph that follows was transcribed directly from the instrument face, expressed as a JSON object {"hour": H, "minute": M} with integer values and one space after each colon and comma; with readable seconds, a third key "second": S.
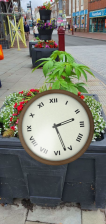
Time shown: {"hour": 2, "minute": 27}
